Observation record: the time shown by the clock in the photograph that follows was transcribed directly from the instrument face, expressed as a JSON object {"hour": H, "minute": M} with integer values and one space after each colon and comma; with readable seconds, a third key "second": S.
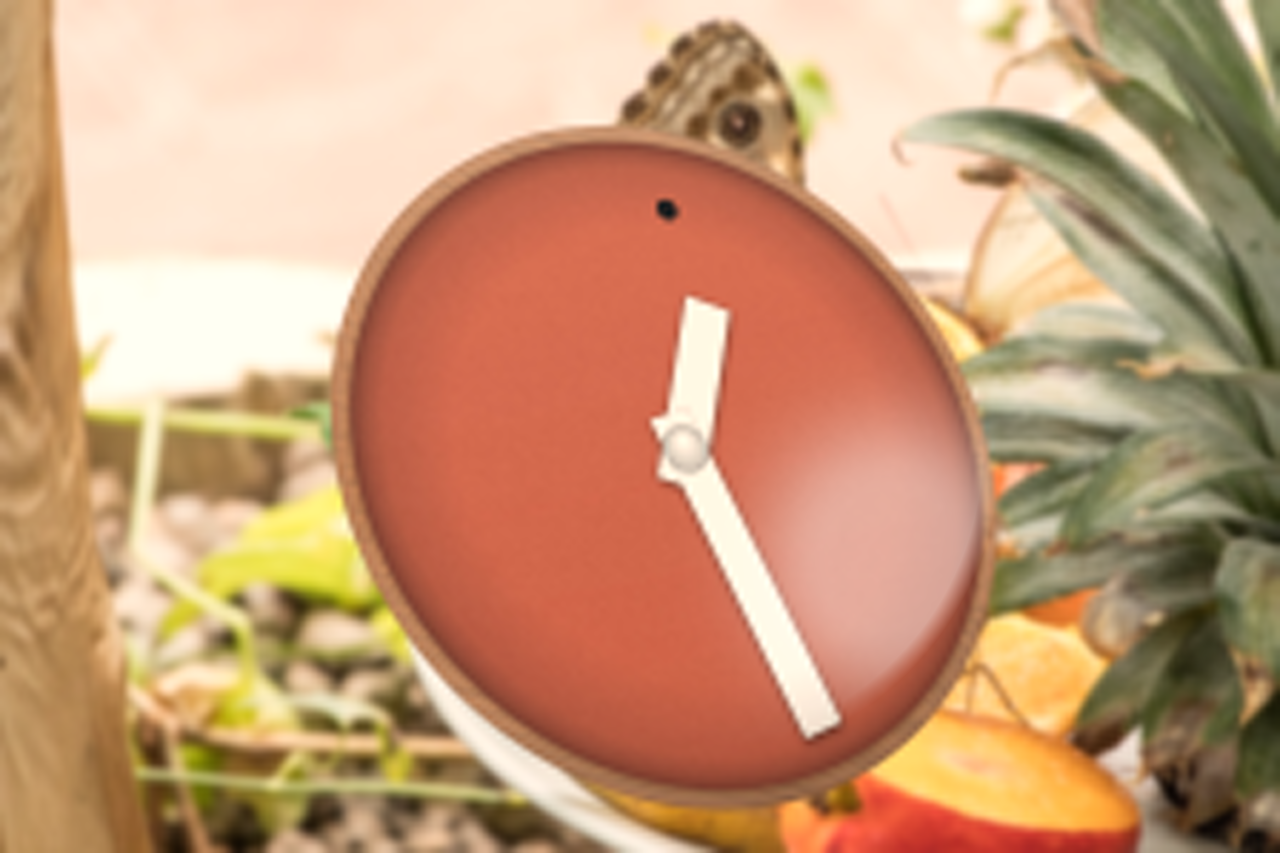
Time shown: {"hour": 12, "minute": 26}
